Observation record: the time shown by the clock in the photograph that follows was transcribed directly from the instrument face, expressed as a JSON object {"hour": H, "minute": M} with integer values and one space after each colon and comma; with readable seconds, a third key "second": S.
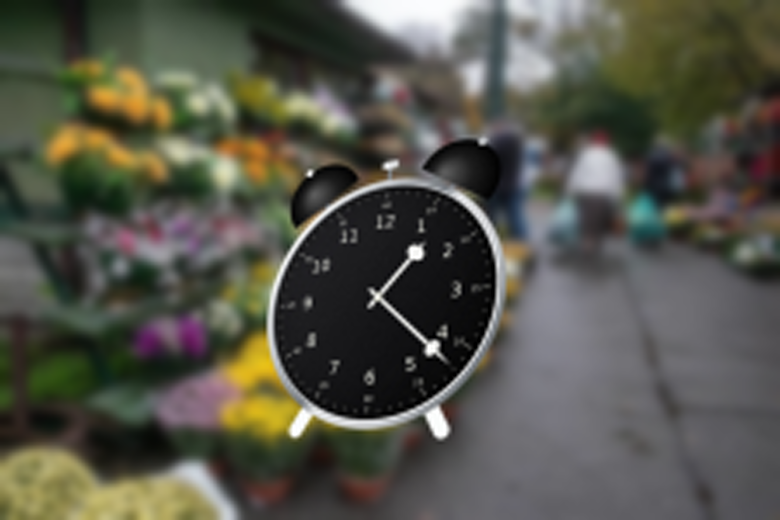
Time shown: {"hour": 1, "minute": 22}
